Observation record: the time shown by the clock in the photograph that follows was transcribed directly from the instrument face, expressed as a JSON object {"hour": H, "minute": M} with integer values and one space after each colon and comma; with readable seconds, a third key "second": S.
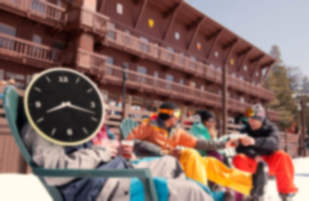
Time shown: {"hour": 8, "minute": 18}
